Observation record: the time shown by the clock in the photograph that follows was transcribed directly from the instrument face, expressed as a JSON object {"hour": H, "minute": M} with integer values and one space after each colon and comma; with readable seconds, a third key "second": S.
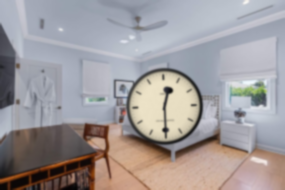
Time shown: {"hour": 12, "minute": 30}
